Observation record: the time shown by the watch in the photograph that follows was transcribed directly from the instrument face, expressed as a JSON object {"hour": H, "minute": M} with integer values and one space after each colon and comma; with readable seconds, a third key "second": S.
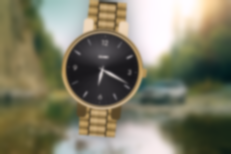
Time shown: {"hour": 6, "minute": 19}
